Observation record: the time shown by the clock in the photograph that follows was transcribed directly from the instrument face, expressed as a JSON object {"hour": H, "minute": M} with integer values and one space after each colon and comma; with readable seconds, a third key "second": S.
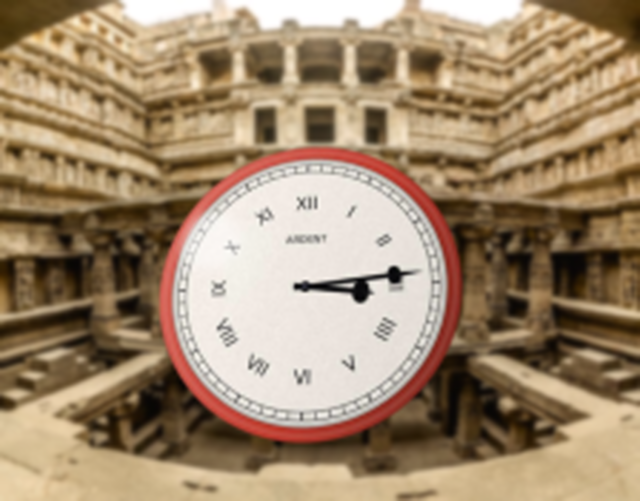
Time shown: {"hour": 3, "minute": 14}
